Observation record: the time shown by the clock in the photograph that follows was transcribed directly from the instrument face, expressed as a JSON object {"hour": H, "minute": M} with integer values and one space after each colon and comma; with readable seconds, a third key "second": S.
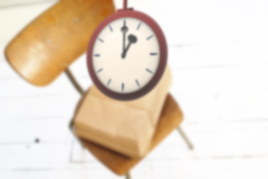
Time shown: {"hour": 1, "minute": 0}
